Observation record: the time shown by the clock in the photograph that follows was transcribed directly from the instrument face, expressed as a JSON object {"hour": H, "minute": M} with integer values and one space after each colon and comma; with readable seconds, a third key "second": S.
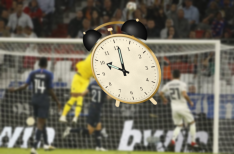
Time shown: {"hour": 10, "minute": 1}
